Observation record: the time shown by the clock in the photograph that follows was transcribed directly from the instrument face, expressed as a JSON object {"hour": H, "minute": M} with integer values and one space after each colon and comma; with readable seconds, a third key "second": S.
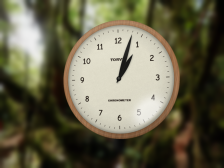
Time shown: {"hour": 1, "minute": 3}
